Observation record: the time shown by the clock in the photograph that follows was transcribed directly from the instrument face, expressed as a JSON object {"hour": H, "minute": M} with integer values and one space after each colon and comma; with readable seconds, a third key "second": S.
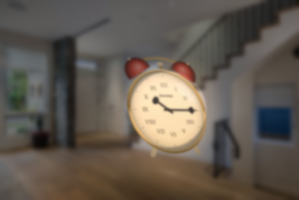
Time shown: {"hour": 10, "minute": 15}
